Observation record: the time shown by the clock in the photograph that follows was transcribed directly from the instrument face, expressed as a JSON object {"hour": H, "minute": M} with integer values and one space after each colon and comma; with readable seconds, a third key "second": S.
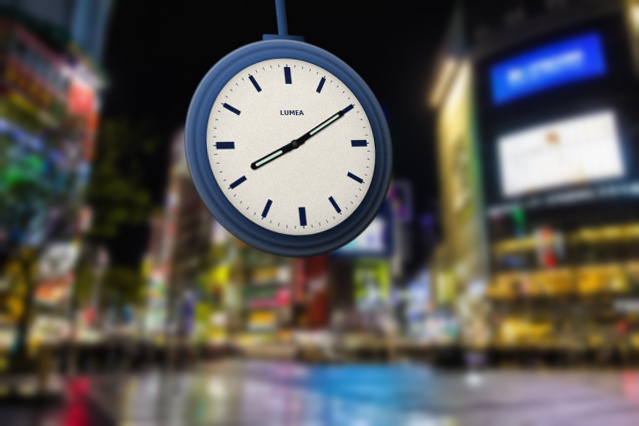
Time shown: {"hour": 8, "minute": 10}
